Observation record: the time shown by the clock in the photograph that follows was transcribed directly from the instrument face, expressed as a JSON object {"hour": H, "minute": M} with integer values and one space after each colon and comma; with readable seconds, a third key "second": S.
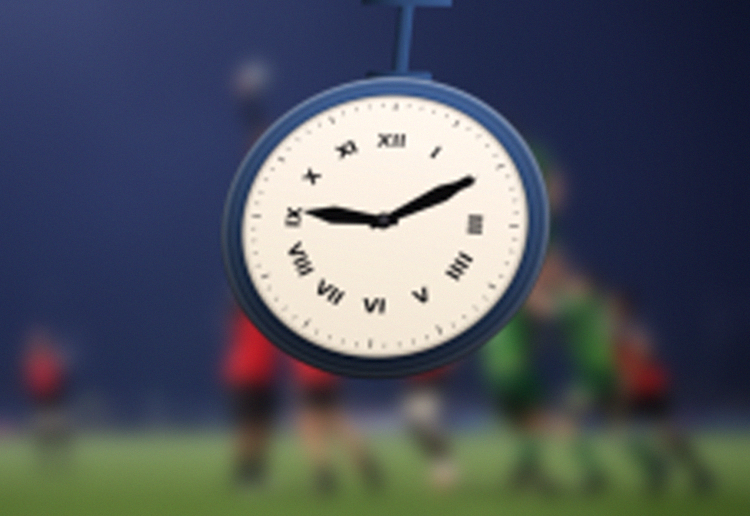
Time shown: {"hour": 9, "minute": 10}
